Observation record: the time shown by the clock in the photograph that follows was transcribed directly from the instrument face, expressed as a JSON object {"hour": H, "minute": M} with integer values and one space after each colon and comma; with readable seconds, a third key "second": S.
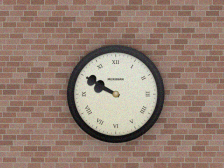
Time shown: {"hour": 9, "minute": 50}
